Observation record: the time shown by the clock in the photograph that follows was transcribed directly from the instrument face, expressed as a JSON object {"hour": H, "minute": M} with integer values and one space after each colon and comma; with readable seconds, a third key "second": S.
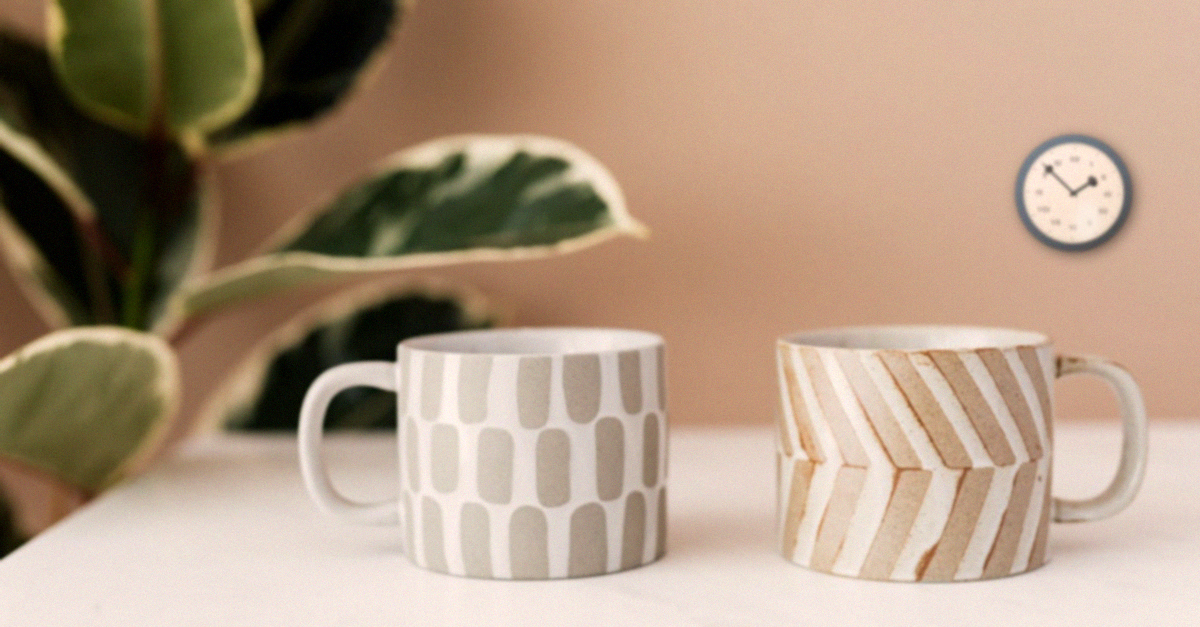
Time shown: {"hour": 1, "minute": 52}
